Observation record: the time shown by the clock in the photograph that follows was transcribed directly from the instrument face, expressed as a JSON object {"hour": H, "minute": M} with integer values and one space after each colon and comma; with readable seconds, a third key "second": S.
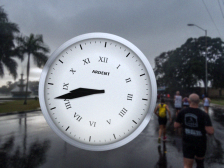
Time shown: {"hour": 8, "minute": 42}
